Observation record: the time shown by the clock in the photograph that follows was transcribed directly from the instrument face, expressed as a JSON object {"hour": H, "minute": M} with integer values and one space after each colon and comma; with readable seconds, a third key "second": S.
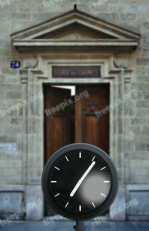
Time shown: {"hour": 7, "minute": 6}
